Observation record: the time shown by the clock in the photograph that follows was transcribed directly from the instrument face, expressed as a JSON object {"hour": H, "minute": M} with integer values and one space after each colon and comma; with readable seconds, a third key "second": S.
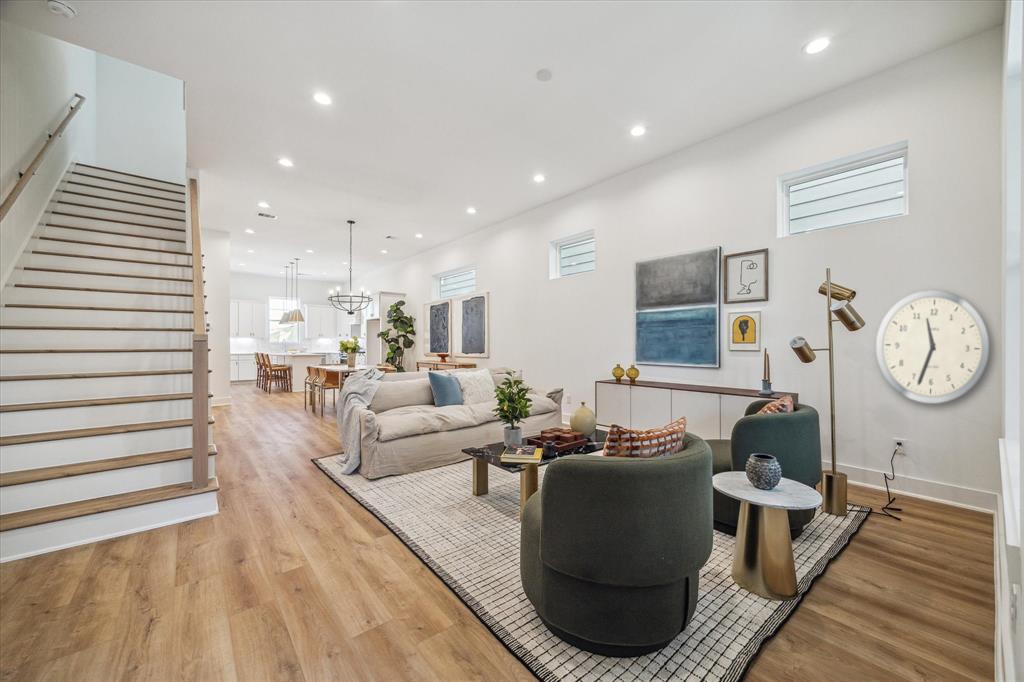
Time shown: {"hour": 11, "minute": 33}
